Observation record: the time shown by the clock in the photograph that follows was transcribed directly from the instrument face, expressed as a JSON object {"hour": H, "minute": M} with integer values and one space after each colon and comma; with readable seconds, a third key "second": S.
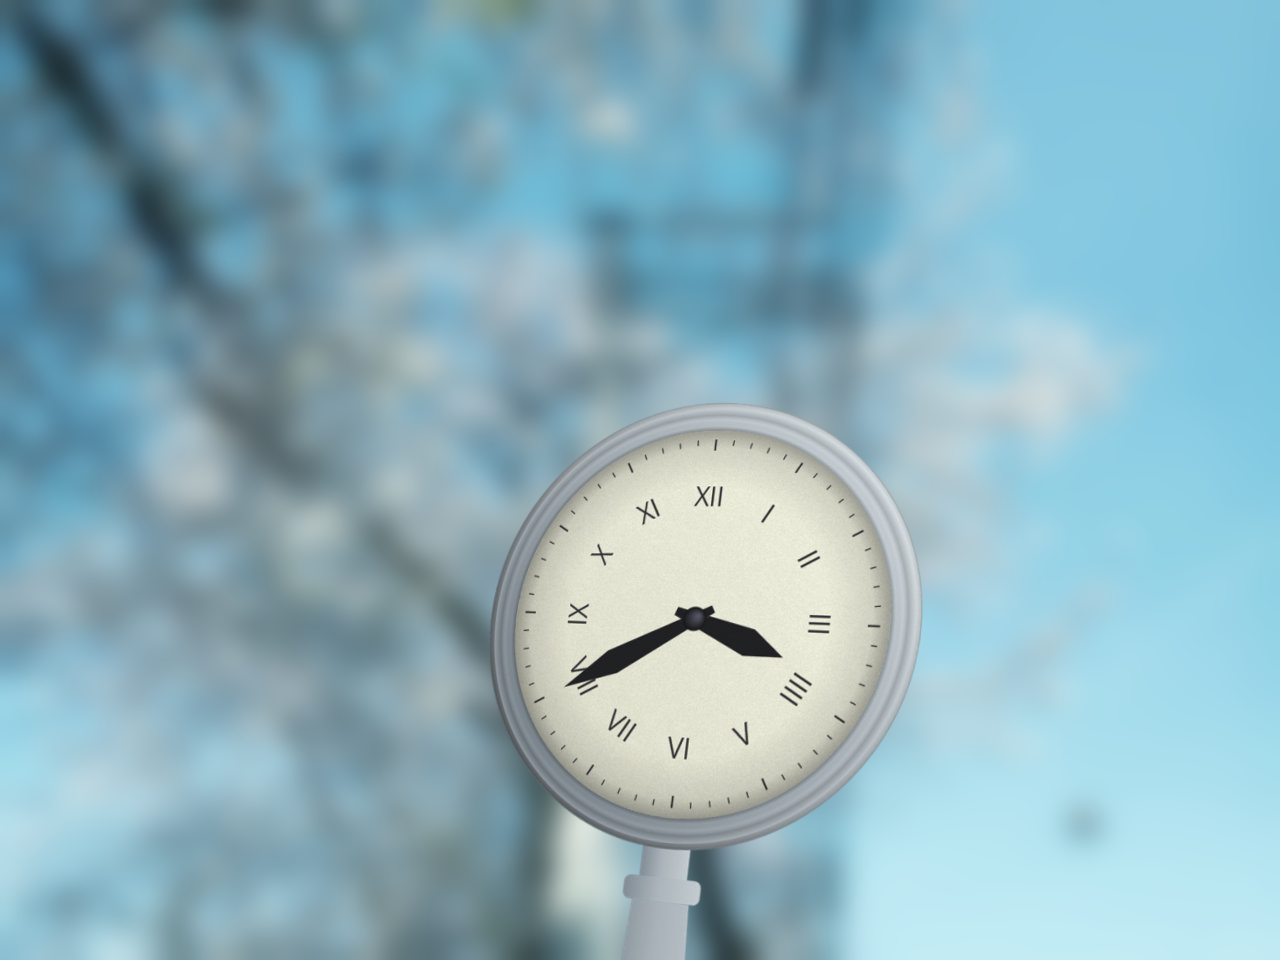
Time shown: {"hour": 3, "minute": 40}
